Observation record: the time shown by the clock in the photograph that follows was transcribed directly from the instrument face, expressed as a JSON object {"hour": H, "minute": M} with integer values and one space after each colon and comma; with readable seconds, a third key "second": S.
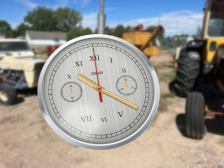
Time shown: {"hour": 10, "minute": 21}
